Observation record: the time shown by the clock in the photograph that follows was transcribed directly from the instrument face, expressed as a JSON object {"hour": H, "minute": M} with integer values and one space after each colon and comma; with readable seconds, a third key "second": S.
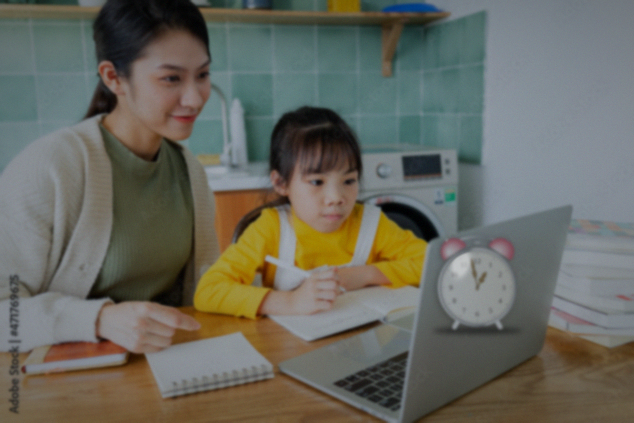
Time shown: {"hour": 12, "minute": 58}
